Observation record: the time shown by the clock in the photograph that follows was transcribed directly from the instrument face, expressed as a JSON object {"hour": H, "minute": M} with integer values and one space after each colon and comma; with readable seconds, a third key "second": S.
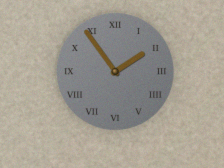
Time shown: {"hour": 1, "minute": 54}
